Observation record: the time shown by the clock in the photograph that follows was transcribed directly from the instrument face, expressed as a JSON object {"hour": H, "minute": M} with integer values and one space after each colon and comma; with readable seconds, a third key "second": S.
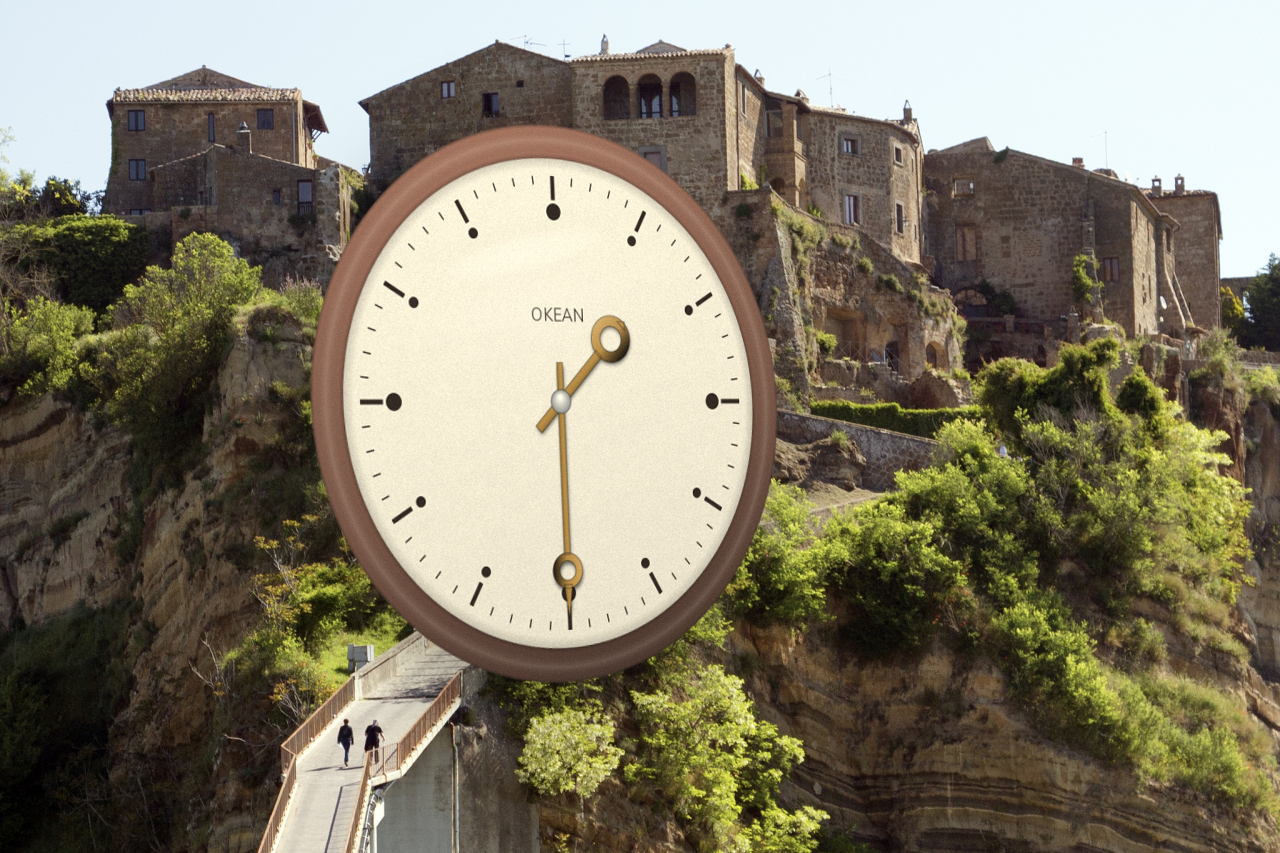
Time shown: {"hour": 1, "minute": 30}
